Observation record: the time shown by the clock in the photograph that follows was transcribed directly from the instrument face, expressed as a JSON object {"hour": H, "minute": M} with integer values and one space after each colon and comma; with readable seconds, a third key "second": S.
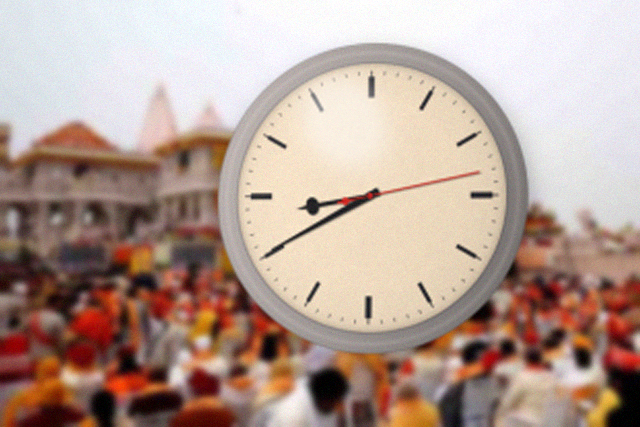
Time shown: {"hour": 8, "minute": 40, "second": 13}
